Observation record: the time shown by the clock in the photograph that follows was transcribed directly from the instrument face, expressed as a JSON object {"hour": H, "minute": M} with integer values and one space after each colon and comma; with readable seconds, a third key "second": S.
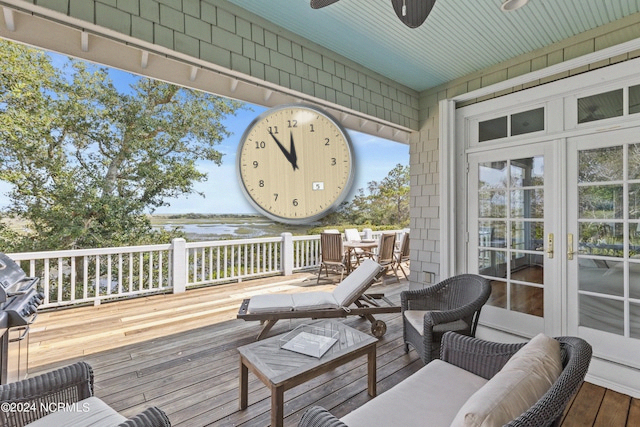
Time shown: {"hour": 11, "minute": 54}
